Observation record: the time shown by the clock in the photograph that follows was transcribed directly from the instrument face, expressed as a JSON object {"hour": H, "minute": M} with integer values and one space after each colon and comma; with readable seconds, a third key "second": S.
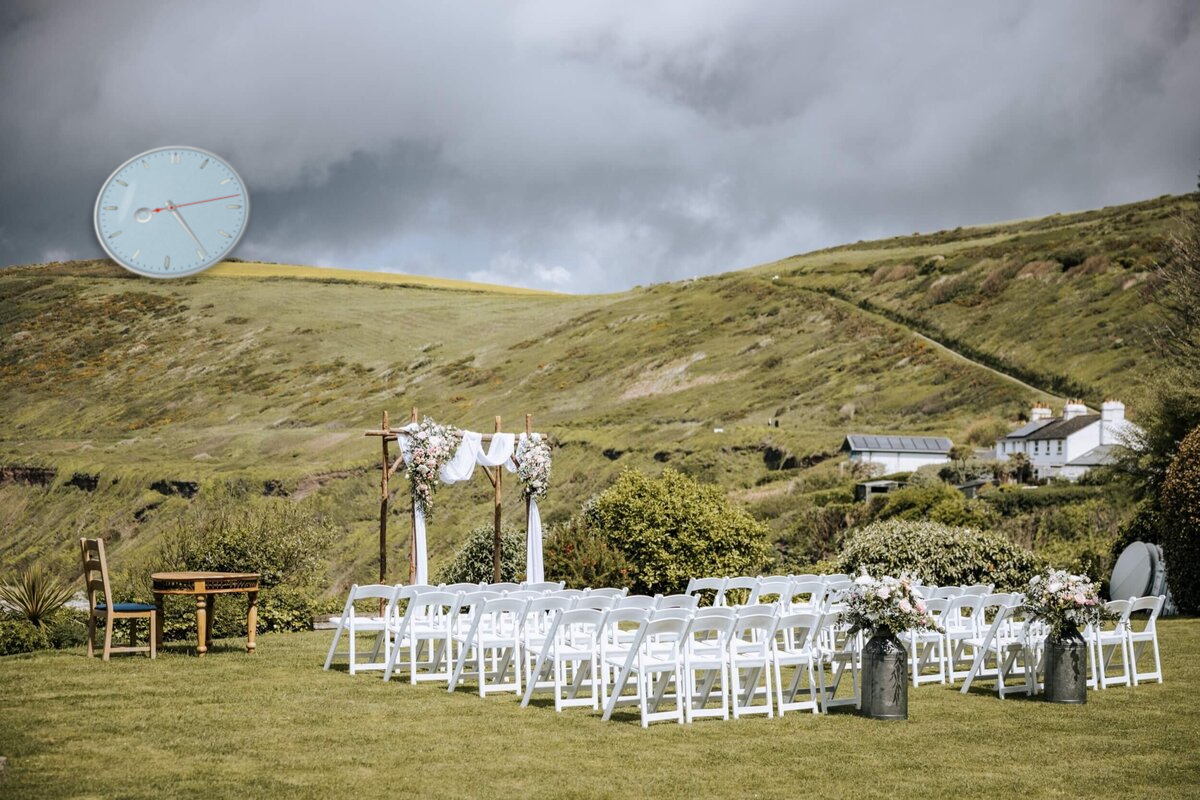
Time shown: {"hour": 8, "minute": 24, "second": 13}
